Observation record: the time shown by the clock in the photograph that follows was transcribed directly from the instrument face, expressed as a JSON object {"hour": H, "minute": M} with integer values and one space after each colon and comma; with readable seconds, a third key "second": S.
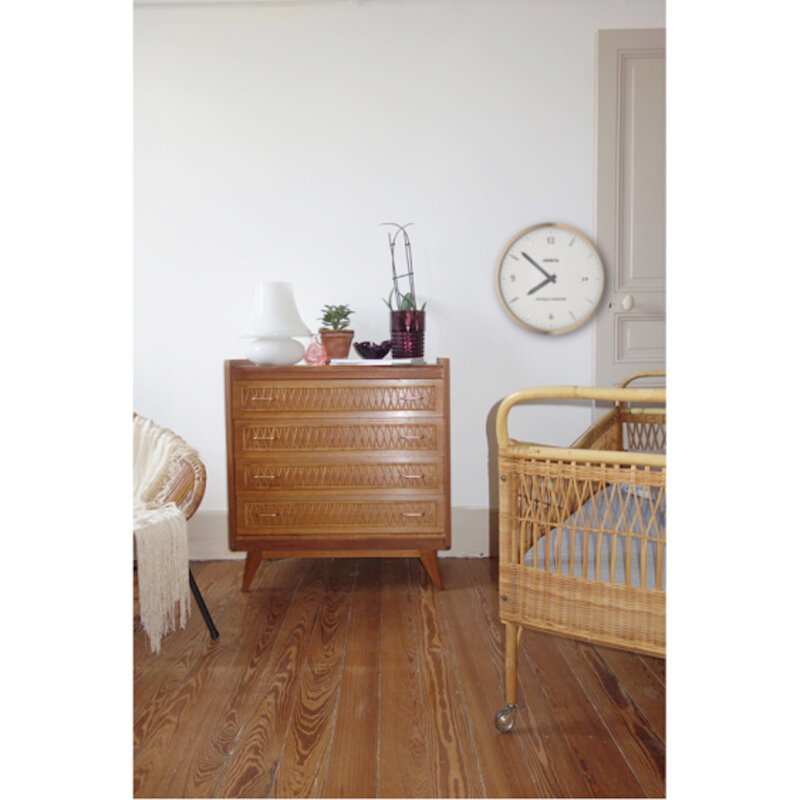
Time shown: {"hour": 7, "minute": 52}
